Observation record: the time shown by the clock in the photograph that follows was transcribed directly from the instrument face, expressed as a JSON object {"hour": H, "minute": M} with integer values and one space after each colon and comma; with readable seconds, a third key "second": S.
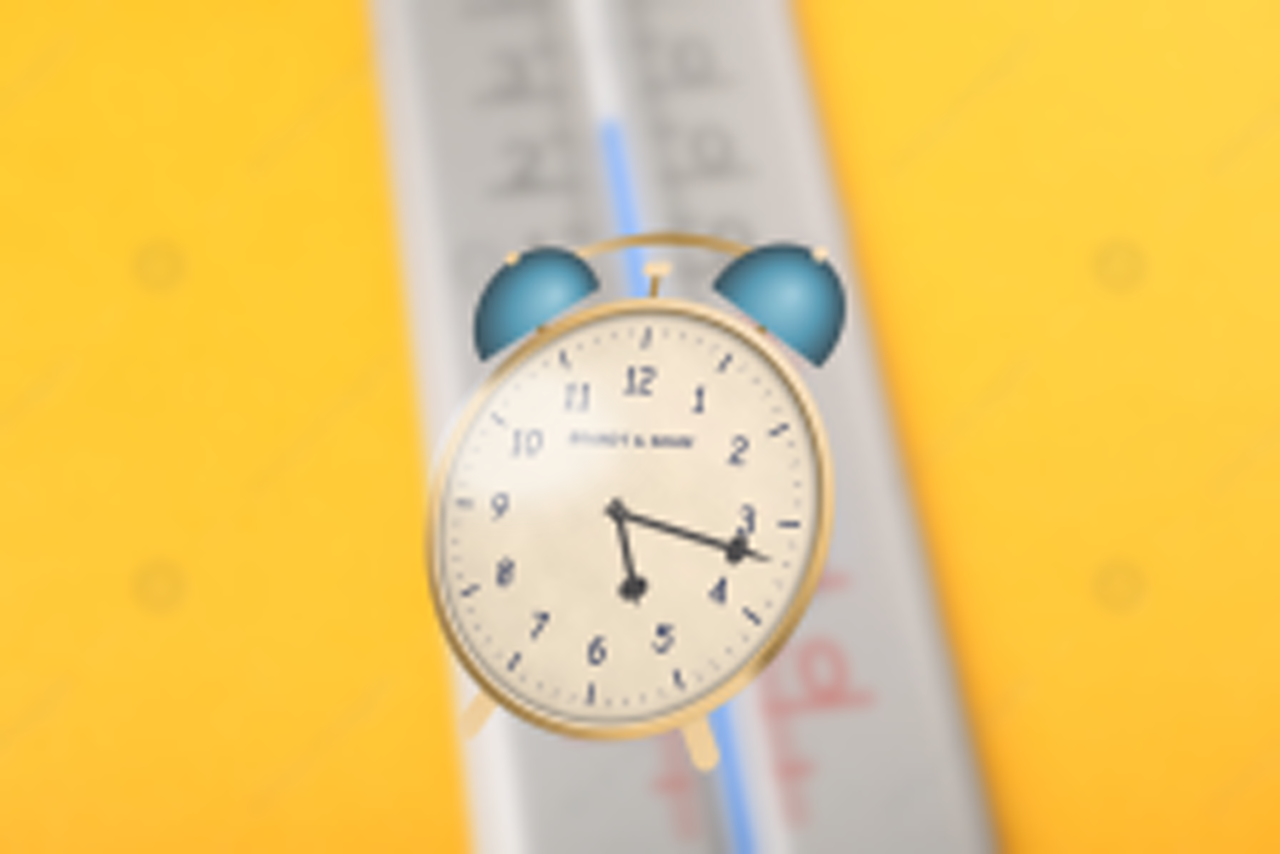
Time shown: {"hour": 5, "minute": 17}
